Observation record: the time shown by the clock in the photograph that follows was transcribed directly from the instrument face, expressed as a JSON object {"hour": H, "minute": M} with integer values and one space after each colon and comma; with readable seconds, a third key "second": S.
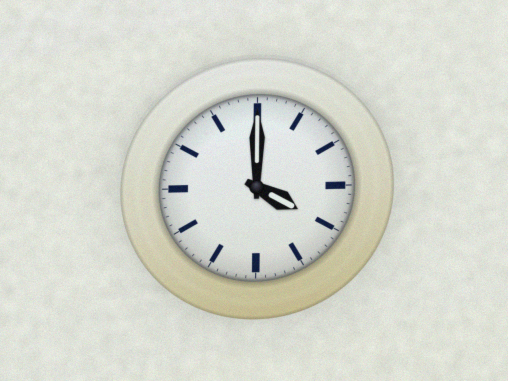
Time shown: {"hour": 4, "minute": 0}
